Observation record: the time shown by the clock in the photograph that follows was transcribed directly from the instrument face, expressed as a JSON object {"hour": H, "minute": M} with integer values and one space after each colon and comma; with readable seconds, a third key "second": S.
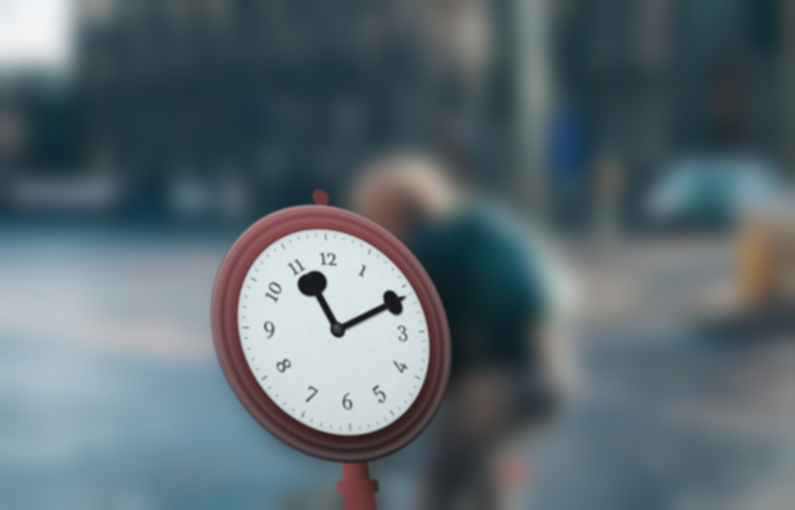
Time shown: {"hour": 11, "minute": 11}
